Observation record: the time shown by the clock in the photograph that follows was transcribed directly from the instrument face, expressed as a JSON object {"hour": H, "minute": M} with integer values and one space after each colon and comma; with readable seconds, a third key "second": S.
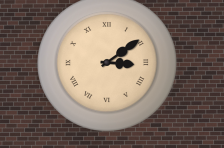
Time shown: {"hour": 3, "minute": 9}
